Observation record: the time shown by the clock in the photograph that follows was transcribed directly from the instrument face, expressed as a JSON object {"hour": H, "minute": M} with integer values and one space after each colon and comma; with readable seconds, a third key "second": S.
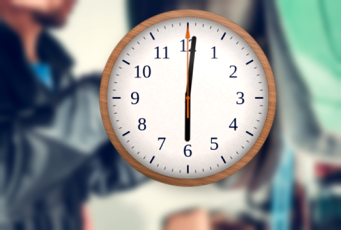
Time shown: {"hour": 6, "minute": 1, "second": 0}
